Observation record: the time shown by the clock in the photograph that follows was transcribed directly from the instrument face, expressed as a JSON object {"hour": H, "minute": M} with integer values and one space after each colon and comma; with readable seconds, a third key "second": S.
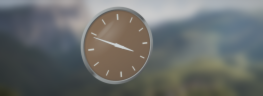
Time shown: {"hour": 3, "minute": 49}
